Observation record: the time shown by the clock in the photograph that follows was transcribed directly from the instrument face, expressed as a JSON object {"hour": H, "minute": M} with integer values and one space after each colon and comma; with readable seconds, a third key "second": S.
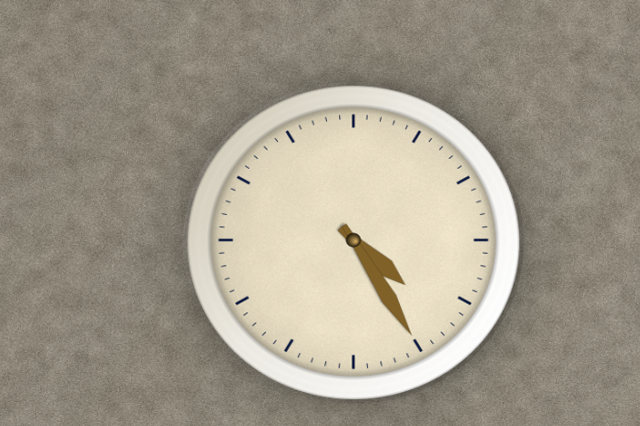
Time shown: {"hour": 4, "minute": 25}
